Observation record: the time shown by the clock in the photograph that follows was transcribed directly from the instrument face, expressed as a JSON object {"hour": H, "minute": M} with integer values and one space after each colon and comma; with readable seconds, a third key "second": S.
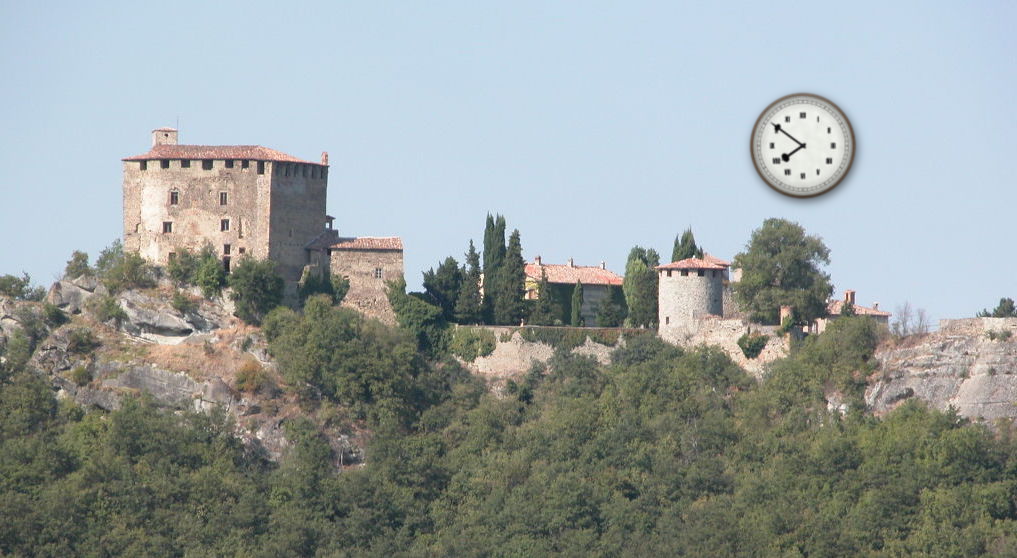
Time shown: {"hour": 7, "minute": 51}
